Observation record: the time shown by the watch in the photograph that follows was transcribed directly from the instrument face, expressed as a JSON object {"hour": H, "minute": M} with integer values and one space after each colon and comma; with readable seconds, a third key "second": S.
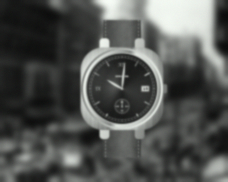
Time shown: {"hour": 10, "minute": 1}
